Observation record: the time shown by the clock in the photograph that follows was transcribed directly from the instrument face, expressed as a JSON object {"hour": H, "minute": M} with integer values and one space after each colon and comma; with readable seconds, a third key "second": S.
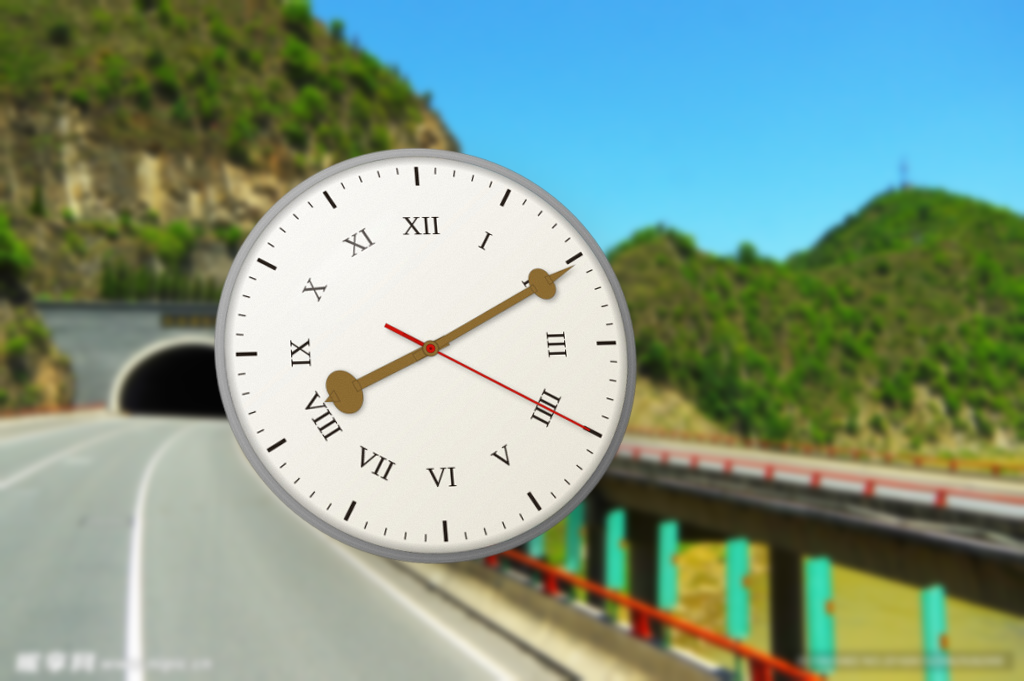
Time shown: {"hour": 8, "minute": 10, "second": 20}
